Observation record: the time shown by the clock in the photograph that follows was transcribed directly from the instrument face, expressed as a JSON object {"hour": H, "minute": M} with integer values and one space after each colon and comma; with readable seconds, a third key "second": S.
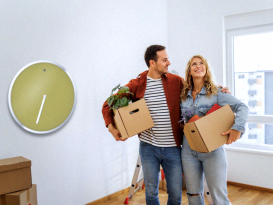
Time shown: {"hour": 6, "minute": 33}
